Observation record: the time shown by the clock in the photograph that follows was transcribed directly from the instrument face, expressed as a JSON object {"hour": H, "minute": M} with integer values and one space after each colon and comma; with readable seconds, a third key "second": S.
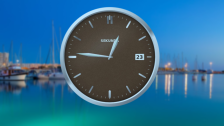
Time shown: {"hour": 12, "minute": 46}
